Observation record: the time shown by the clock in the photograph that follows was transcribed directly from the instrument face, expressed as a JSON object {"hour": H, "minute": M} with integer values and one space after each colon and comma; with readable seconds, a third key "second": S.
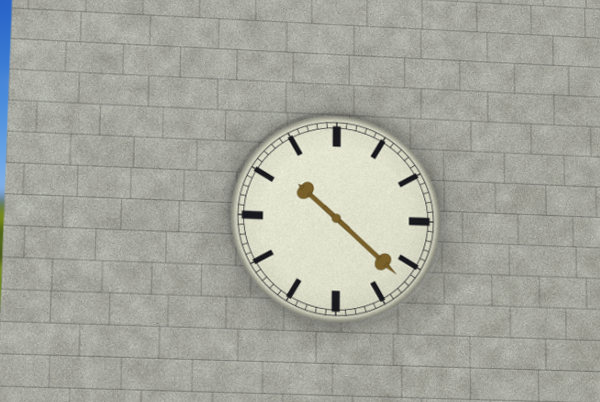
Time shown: {"hour": 10, "minute": 22}
